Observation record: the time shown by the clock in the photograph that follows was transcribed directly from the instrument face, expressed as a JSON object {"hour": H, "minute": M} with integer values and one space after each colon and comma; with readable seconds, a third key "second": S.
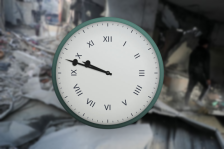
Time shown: {"hour": 9, "minute": 48}
